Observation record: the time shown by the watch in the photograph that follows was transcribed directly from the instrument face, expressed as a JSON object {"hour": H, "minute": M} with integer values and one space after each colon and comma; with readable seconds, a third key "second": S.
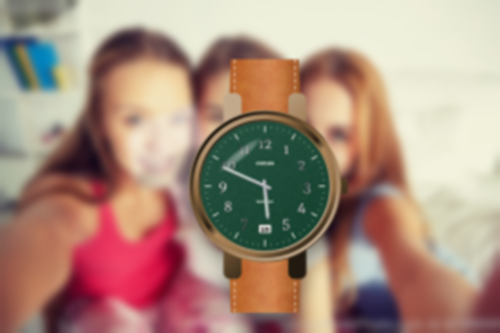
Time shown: {"hour": 5, "minute": 49}
